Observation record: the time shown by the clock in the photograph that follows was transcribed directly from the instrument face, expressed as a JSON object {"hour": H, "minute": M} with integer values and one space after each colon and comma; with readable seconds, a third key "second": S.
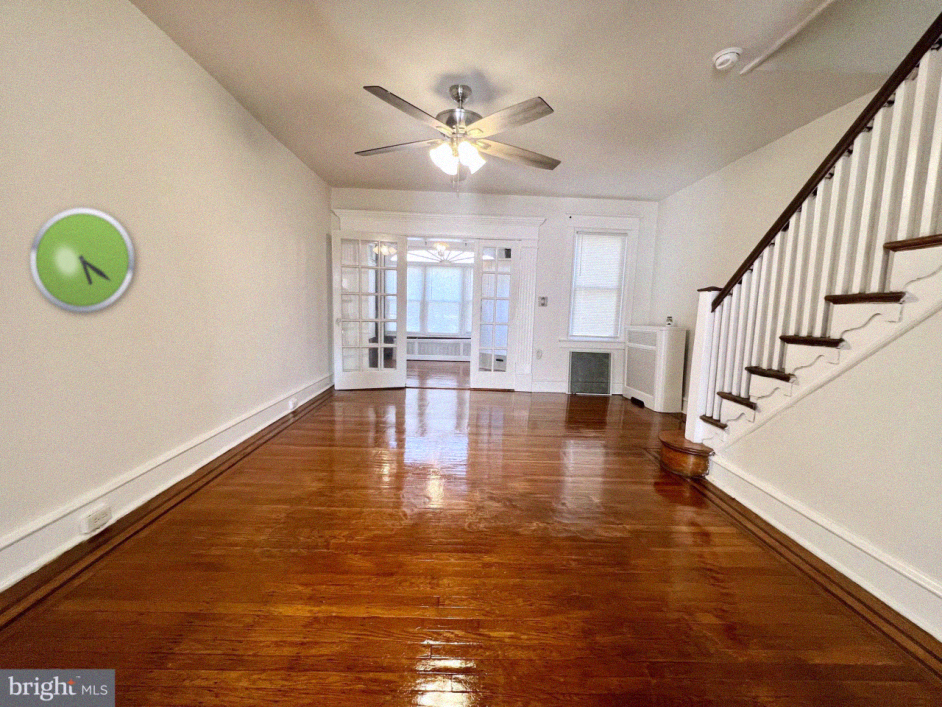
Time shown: {"hour": 5, "minute": 21}
